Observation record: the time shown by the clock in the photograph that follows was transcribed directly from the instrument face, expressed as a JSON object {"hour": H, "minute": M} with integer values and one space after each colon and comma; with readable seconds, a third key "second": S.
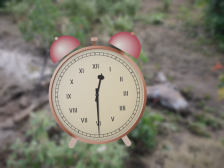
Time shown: {"hour": 12, "minute": 30}
